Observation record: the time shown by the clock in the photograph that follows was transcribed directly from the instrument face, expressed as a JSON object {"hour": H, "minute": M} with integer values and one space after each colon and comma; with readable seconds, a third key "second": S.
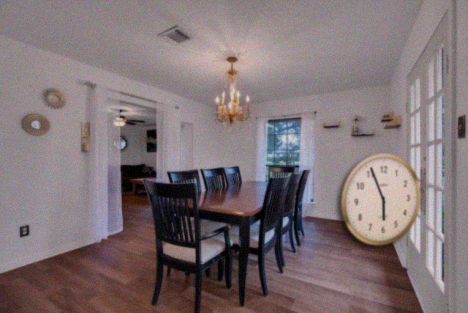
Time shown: {"hour": 5, "minute": 56}
